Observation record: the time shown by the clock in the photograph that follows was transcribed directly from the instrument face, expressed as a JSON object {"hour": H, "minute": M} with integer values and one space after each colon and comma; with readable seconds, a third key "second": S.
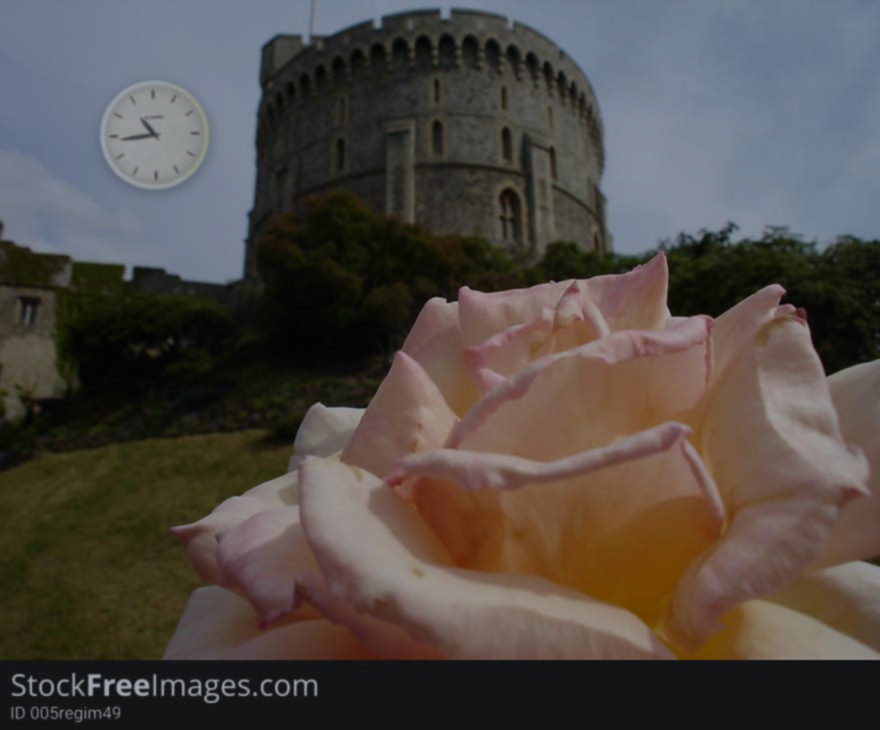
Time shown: {"hour": 10, "minute": 44}
